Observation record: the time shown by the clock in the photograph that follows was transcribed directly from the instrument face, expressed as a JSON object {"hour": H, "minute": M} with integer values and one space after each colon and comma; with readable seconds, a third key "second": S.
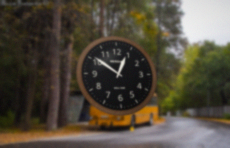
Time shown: {"hour": 12, "minute": 51}
